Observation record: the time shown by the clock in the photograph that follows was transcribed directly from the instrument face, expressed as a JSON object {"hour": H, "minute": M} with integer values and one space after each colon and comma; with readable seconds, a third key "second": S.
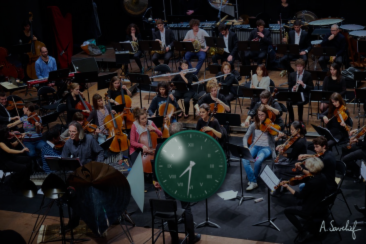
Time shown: {"hour": 7, "minute": 31}
